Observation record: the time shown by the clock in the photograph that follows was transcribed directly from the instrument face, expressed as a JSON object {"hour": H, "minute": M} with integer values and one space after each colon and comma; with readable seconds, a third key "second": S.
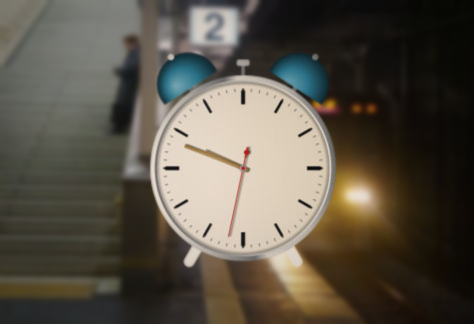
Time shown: {"hour": 9, "minute": 48, "second": 32}
